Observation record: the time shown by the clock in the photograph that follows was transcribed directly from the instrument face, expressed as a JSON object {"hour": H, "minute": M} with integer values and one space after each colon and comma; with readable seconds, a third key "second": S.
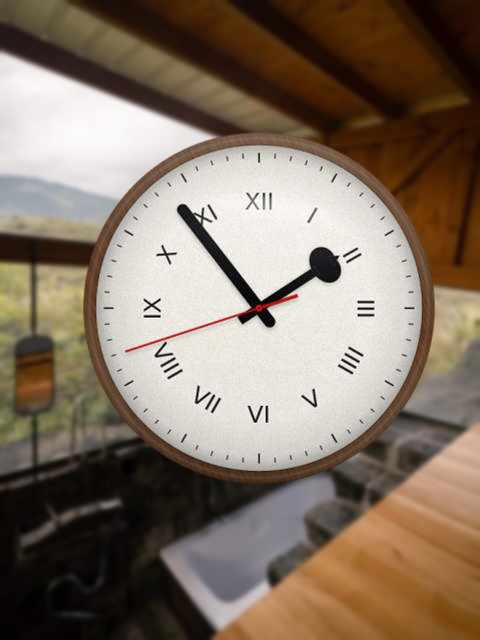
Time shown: {"hour": 1, "minute": 53, "second": 42}
